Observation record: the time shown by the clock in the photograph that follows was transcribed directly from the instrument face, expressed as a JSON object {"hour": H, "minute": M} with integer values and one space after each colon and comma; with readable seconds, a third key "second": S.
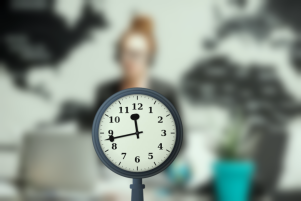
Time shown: {"hour": 11, "minute": 43}
